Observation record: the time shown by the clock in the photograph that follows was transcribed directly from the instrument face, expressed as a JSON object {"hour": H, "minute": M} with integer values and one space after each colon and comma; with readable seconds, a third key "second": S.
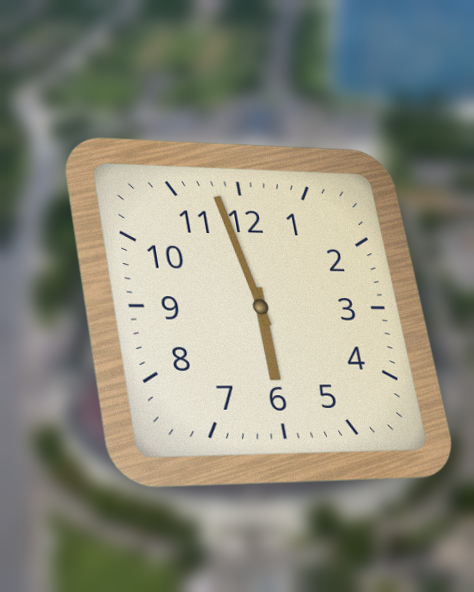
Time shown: {"hour": 5, "minute": 58}
